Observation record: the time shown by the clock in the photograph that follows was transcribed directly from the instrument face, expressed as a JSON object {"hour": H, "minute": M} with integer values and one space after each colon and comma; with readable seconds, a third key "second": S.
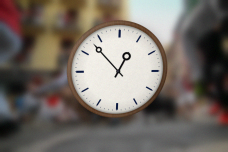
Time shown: {"hour": 12, "minute": 53}
